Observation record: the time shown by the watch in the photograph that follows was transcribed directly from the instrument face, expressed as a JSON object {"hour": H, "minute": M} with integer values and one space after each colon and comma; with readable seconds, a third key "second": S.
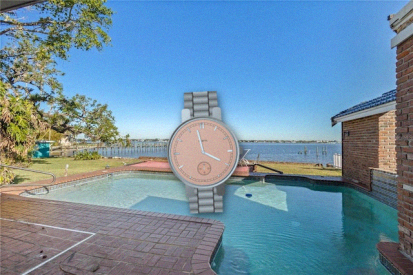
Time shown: {"hour": 3, "minute": 58}
